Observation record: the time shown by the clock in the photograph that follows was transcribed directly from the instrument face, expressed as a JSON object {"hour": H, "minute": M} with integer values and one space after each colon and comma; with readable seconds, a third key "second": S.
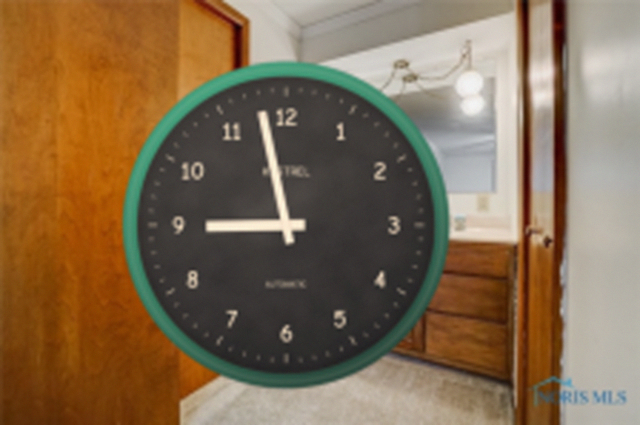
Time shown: {"hour": 8, "minute": 58}
